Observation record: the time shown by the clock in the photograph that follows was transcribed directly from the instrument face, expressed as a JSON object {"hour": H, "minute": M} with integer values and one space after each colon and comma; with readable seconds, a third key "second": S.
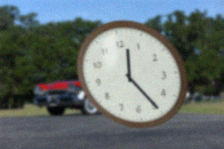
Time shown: {"hour": 12, "minute": 25}
